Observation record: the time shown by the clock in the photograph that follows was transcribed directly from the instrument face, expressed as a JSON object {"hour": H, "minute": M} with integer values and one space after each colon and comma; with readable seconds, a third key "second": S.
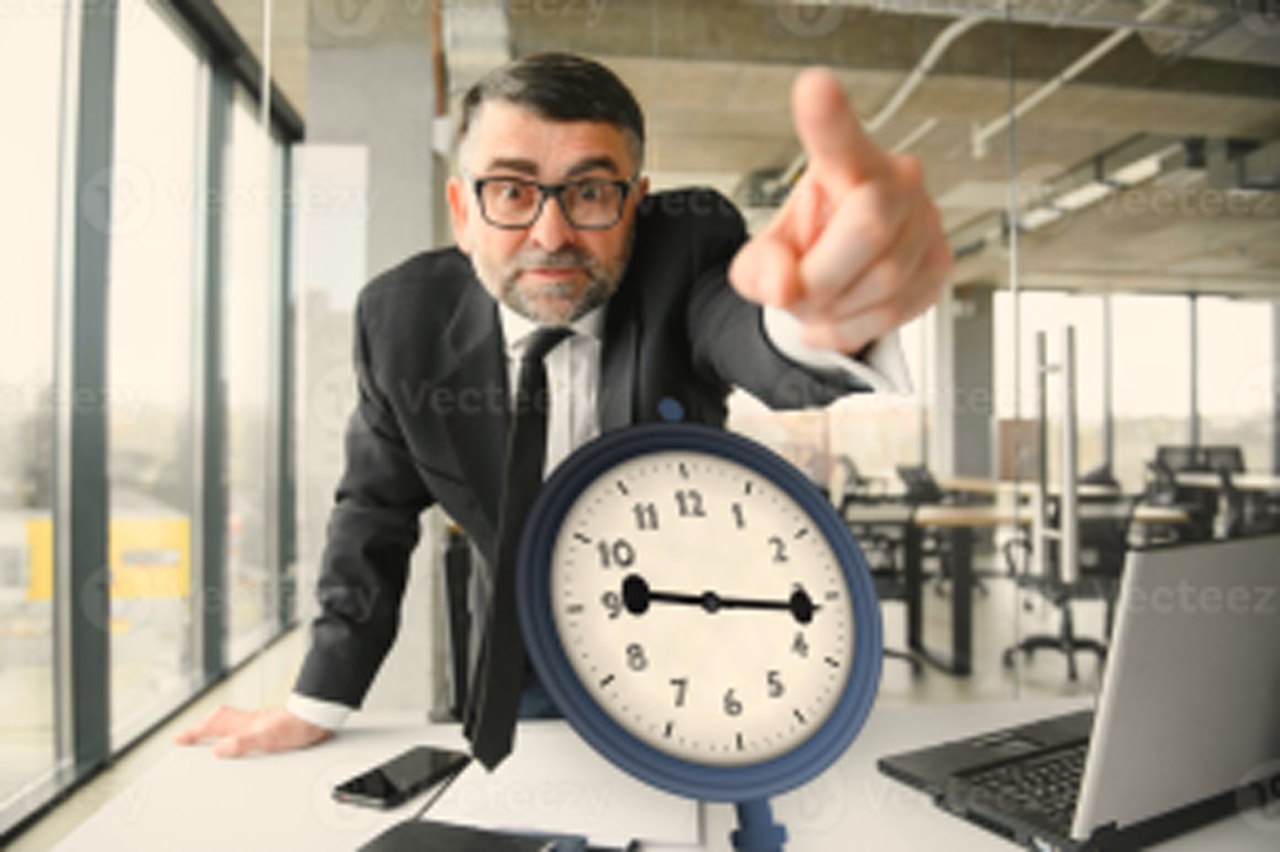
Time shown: {"hour": 9, "minute": 16}
